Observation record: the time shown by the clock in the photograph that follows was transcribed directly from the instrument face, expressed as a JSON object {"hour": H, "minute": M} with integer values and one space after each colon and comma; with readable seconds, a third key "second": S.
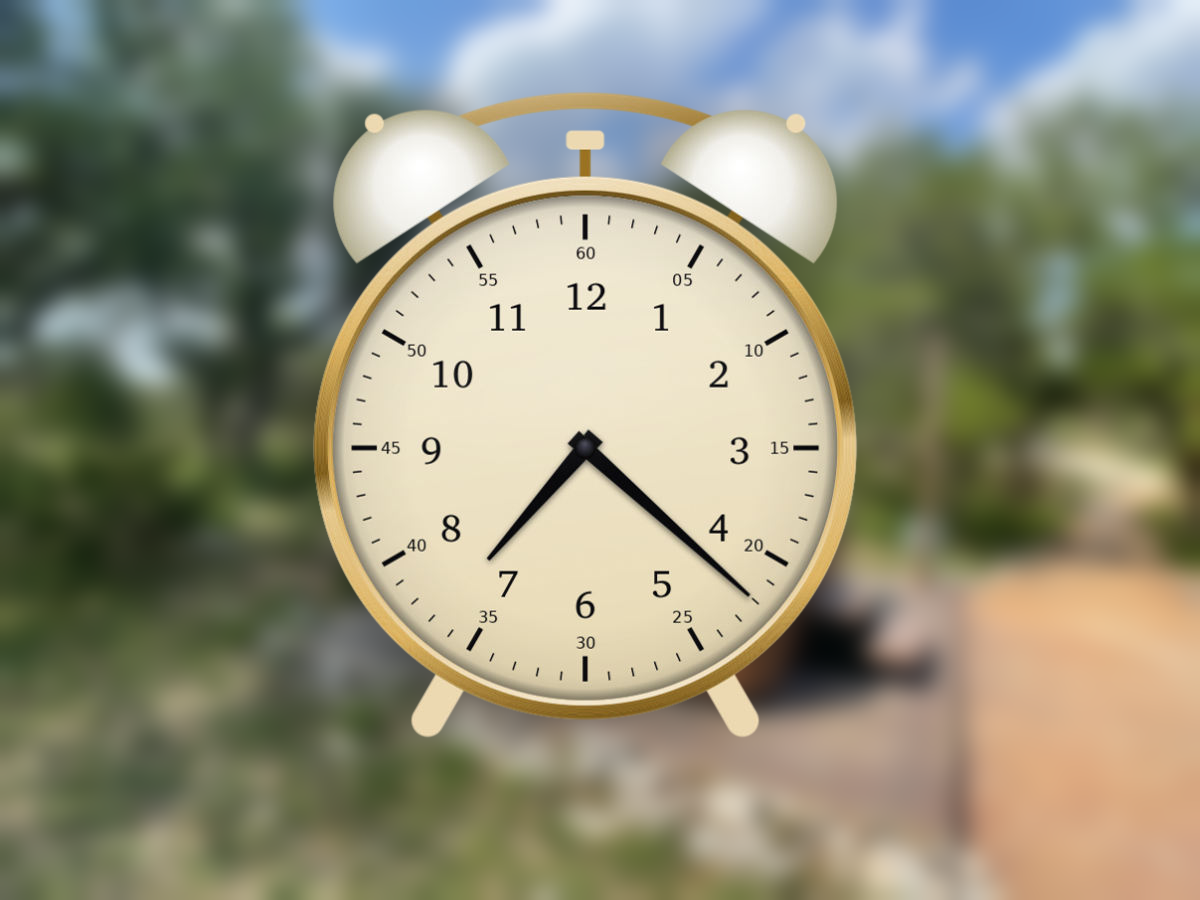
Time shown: {"hour": 7, "minute": 22}
